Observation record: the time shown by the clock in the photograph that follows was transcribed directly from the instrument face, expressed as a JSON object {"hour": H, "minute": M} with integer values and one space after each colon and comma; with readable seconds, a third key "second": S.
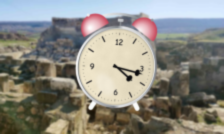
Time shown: {"hour": 4, "minute": 17}
